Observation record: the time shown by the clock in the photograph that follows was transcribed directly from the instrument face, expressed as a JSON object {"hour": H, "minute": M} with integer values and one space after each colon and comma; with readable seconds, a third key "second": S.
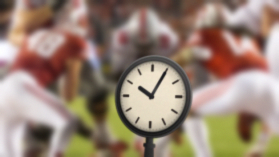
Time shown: {"hour": 10, "minute": 5}
